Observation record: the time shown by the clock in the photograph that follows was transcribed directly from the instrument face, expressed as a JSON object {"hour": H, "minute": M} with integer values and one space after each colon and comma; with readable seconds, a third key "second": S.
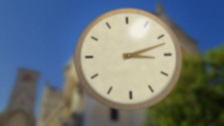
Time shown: {"hour": 3, "minute": 12}
